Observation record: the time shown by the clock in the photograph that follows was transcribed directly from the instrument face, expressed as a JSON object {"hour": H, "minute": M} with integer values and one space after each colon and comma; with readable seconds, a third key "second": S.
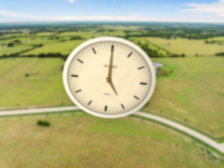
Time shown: {"hour": 5, "minute": 0}
